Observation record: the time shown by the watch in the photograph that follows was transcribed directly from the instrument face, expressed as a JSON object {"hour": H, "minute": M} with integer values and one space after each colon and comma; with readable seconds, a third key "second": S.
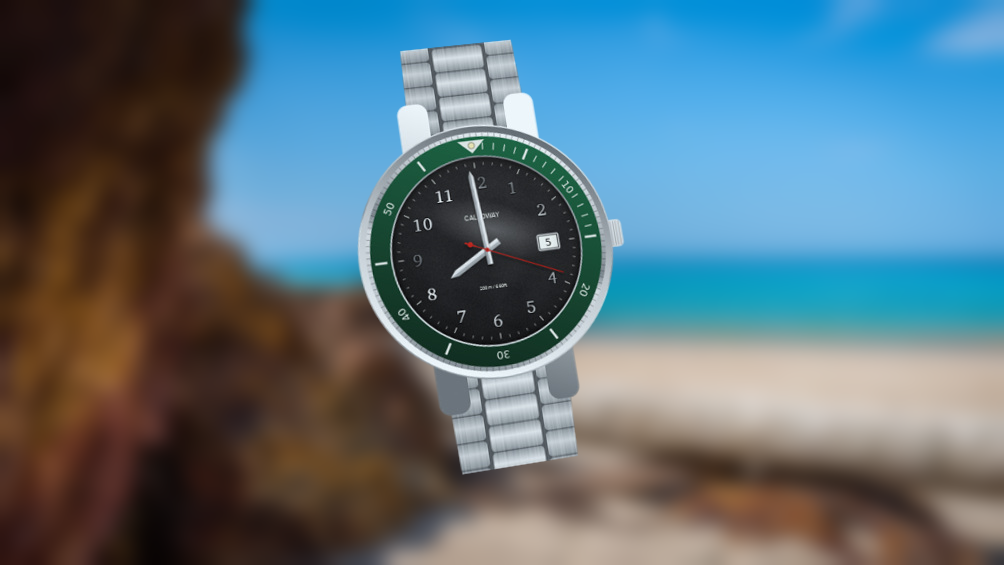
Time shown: {"hour": 7, "minute": 59, "second": 19}
